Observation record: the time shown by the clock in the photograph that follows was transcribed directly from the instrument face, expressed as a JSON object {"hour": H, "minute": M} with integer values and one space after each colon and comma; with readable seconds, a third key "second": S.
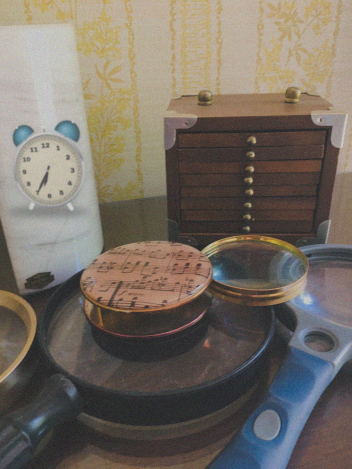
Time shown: {"hour": 6, "minute": 35}
